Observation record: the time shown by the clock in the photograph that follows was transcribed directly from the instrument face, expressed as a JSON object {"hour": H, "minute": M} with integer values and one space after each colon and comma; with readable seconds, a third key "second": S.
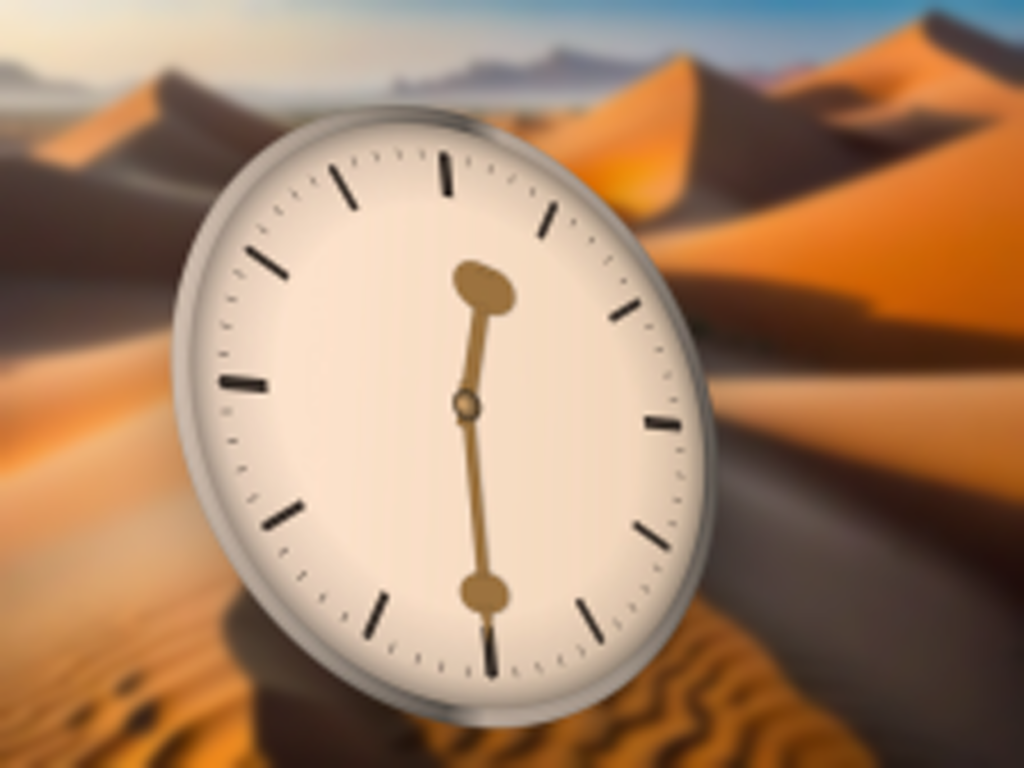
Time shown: {"hour": 12, "minute": 30}
